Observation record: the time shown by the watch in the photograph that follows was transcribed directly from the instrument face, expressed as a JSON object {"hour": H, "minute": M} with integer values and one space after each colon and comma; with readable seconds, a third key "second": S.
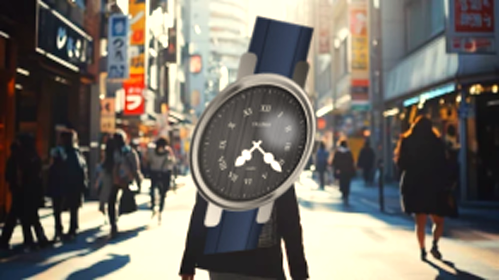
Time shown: {"hour": 7, "minute": 21}
